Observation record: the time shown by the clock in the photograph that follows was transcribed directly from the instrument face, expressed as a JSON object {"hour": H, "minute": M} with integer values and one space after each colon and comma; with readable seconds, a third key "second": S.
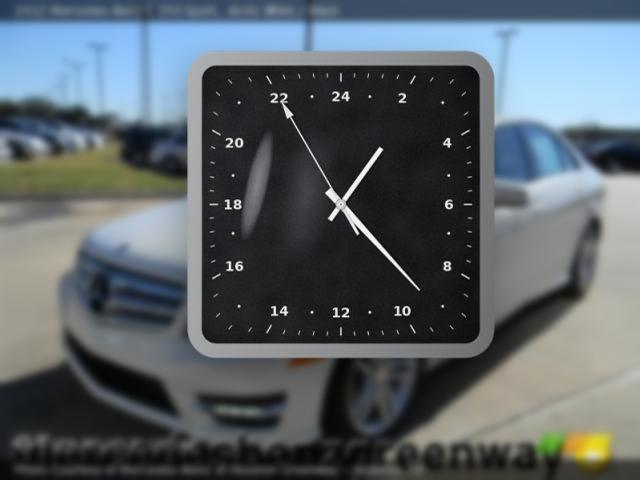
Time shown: {"hour": 2, "minute": 22, "second": 55}
